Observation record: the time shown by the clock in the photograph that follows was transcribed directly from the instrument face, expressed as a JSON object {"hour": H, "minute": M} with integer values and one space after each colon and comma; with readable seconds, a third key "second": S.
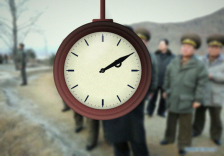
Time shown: {"hour": 2, "minute": 10}
